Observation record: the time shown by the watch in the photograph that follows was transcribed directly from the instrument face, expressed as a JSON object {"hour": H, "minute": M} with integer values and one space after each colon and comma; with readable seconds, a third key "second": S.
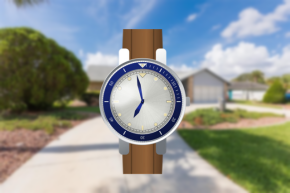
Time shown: {"hour": 6, "minute": 58}
